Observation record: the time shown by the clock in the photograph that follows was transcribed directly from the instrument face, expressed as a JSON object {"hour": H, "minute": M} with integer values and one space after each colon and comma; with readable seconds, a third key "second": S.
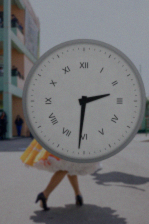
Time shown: {"hour": 2, "minute": 31}
